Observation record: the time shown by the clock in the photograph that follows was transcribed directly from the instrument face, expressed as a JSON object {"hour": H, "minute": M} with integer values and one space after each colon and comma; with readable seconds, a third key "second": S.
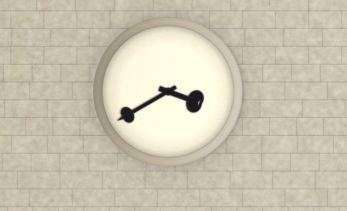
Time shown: {"hour": 3, "minute": 40}
